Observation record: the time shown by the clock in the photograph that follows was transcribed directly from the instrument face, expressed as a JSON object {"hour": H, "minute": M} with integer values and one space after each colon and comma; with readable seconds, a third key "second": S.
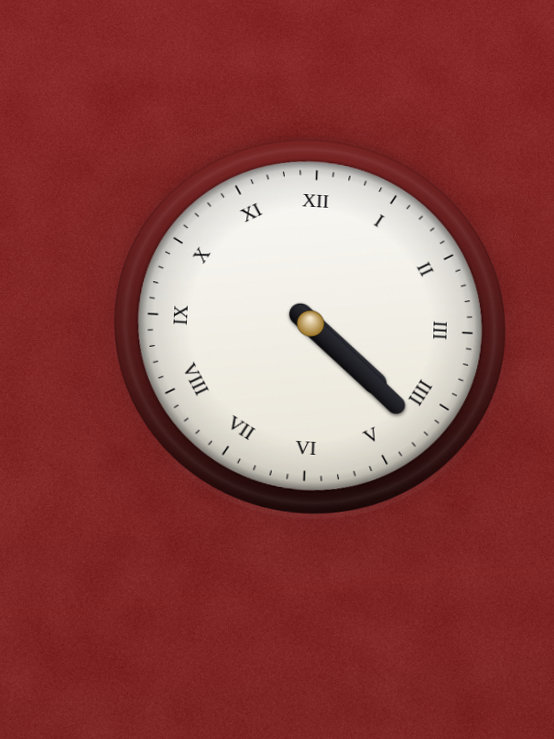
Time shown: {"hour": 4, "minute": 22}
